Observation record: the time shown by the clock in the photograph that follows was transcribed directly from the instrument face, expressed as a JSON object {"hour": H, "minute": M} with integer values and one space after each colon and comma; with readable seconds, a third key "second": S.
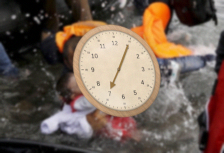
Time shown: {"hour": 7, "minute": 5}
